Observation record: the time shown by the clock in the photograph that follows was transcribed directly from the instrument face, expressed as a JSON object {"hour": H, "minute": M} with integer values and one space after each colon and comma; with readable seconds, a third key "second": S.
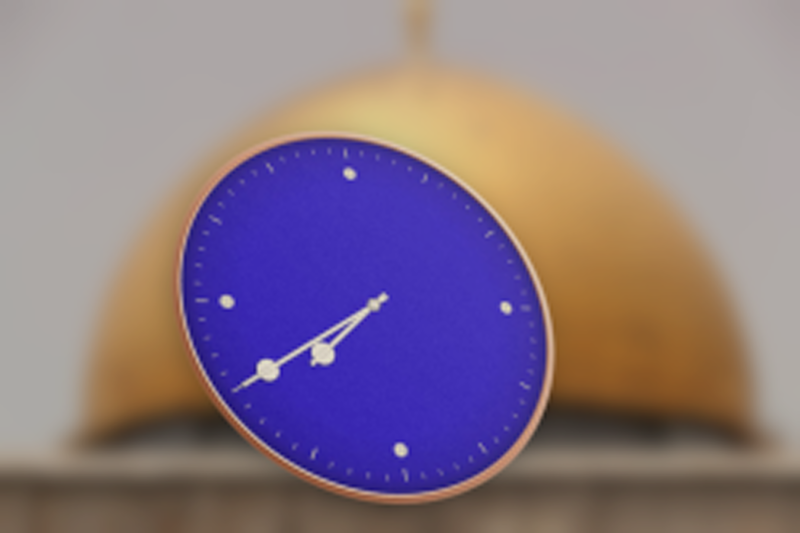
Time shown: {"hour": 7, "minute": 40}
